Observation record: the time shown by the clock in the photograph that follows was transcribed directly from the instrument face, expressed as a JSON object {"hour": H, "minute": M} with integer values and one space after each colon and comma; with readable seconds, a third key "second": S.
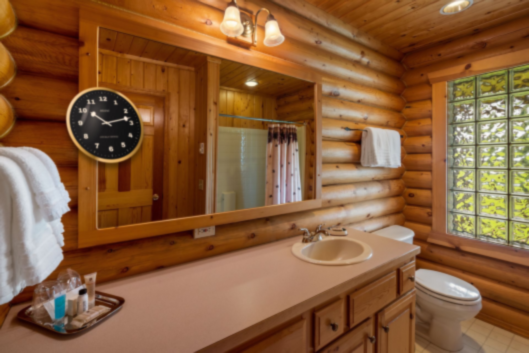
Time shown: {"hour": 10, "minute": 13}
